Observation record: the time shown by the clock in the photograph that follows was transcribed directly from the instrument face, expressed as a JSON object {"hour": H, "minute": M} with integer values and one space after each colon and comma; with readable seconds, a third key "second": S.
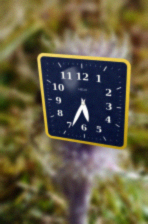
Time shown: {"hour": 5, "minute": 34}
